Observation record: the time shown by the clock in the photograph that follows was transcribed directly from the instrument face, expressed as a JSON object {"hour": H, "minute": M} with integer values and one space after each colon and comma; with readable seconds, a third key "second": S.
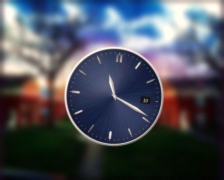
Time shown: {"hour": 11, "minute": 19}
